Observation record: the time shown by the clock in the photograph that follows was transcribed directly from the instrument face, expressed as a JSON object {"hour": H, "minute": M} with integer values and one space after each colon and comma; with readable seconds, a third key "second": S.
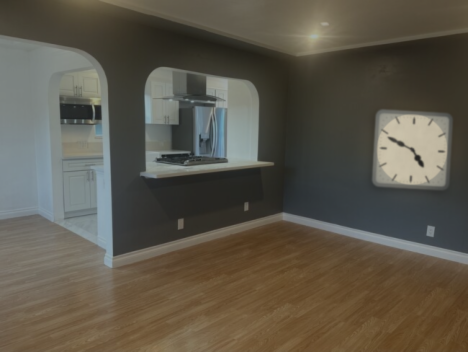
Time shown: {"hour": 4, "minute": 49}
